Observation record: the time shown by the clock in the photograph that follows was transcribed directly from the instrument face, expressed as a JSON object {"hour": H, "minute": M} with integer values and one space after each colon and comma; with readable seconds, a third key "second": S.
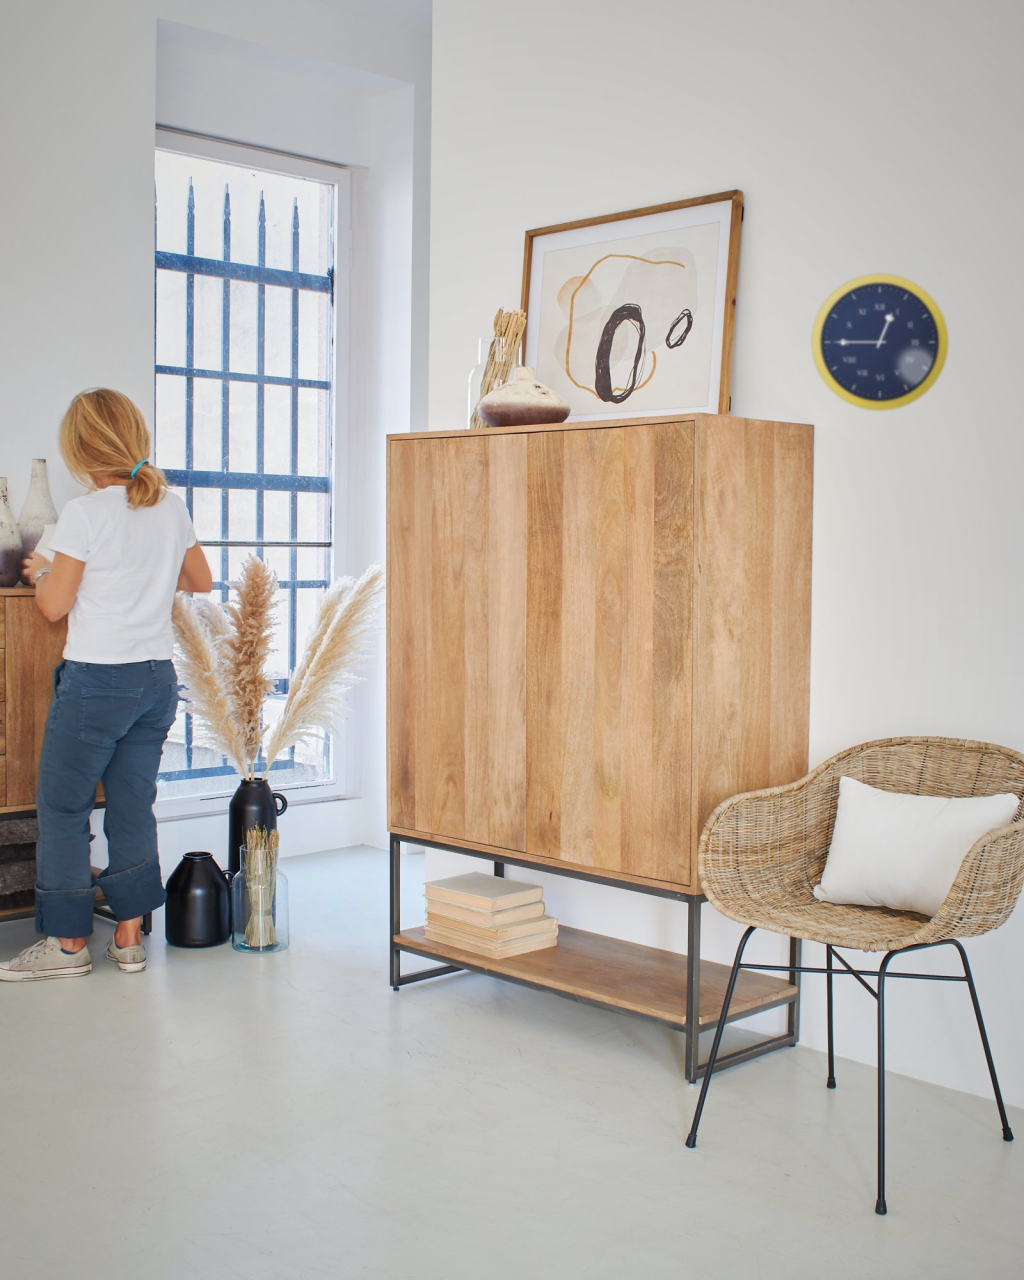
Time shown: {"hour": 12, "minute": 45}
